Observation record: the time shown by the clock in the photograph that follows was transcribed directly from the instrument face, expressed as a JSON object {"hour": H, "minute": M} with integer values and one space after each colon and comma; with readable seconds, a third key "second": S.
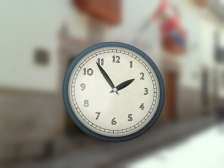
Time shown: {"hour": 1, "minute": 54}
